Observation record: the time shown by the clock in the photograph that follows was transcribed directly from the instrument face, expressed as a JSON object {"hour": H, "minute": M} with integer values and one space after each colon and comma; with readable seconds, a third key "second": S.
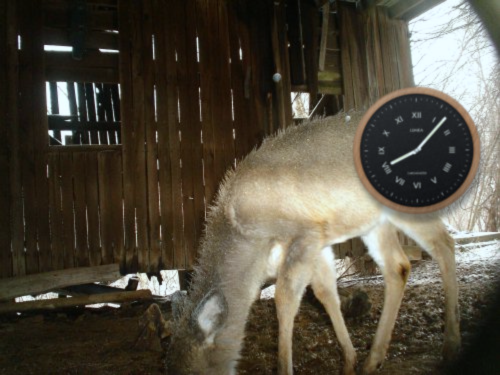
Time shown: {"hour": 8, "minute": 7}
